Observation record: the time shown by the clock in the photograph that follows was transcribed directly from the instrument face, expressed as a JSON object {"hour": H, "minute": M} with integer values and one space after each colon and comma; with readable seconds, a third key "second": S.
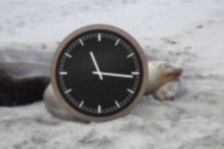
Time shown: {"hour": 11, "minute": 16}
